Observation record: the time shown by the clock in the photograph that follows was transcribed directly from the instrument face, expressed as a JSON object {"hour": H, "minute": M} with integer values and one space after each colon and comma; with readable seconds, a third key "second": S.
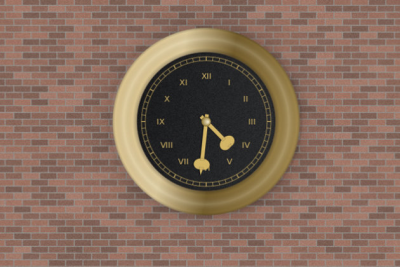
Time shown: {"hour": 4, "minute": 31}
